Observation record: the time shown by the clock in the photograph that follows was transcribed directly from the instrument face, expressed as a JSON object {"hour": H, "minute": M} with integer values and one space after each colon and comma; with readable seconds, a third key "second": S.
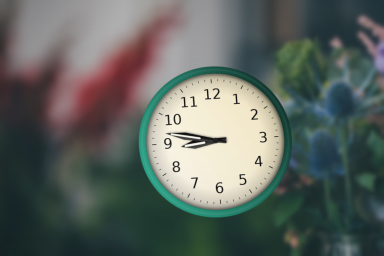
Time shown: {"hour": 8, "minute": 47}
